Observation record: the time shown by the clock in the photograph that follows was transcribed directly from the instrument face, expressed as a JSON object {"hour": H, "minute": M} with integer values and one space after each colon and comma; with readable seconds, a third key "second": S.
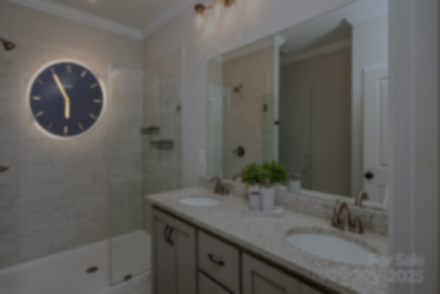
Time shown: {"hour": 5, "minute": 55}
